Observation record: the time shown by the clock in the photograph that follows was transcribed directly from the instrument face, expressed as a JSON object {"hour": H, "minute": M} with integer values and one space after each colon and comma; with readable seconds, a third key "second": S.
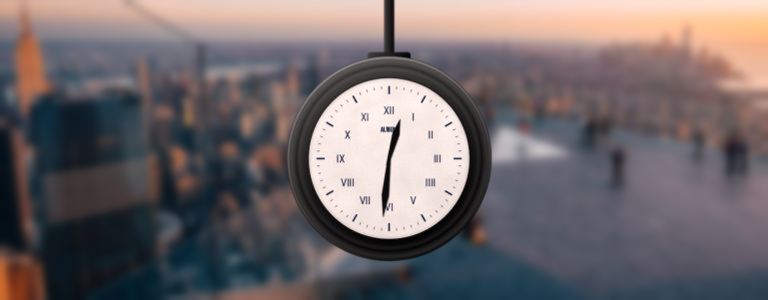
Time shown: {"hour": 12, "minute": 31}
